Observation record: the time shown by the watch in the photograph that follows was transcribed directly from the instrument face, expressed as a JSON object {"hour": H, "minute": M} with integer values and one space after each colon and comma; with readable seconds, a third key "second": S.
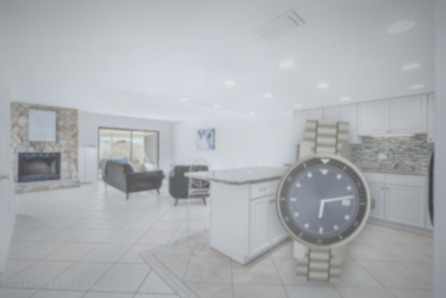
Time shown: {"hour": 6, "minute": 13}
